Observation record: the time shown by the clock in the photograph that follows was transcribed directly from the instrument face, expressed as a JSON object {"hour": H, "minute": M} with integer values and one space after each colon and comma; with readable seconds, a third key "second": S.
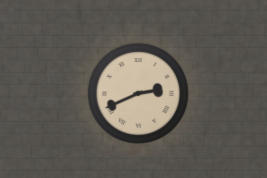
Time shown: {"hour": 2, "minute": 41}
